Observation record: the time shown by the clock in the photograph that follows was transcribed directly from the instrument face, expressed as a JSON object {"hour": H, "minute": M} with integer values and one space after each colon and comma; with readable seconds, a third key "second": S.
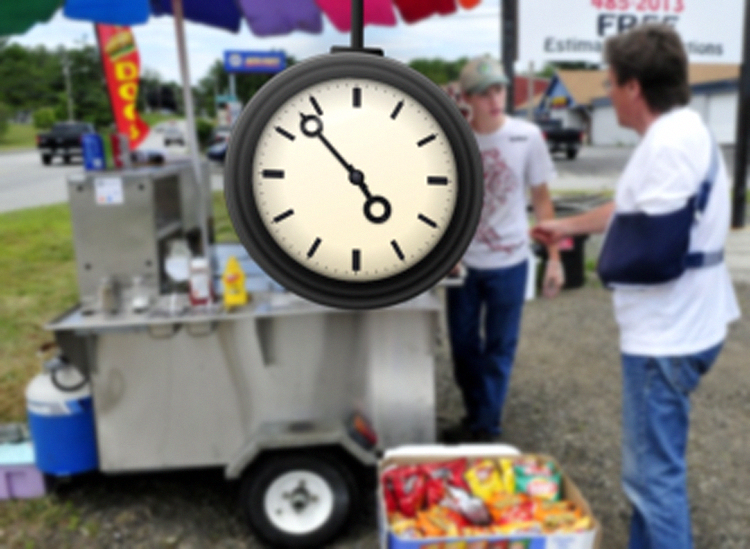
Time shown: {"hour": 4, "minute": 53}
